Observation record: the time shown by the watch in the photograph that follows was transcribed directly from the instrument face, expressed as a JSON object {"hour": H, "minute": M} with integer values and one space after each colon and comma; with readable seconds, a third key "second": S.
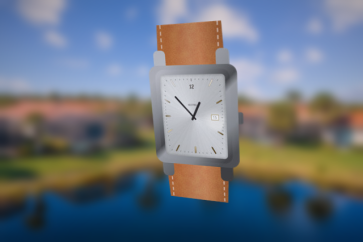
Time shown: {"hour": 12, "minute": 53}
